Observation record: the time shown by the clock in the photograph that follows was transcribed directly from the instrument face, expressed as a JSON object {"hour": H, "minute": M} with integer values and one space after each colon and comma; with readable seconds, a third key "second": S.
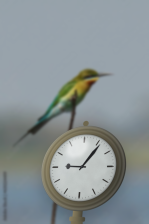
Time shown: {"hour": 9, "minute": 6}
